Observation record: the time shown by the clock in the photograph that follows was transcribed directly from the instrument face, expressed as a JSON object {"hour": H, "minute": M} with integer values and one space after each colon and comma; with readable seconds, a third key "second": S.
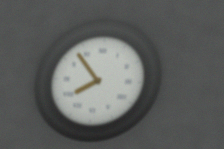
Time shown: {"hour": 7, "minute": 53}
